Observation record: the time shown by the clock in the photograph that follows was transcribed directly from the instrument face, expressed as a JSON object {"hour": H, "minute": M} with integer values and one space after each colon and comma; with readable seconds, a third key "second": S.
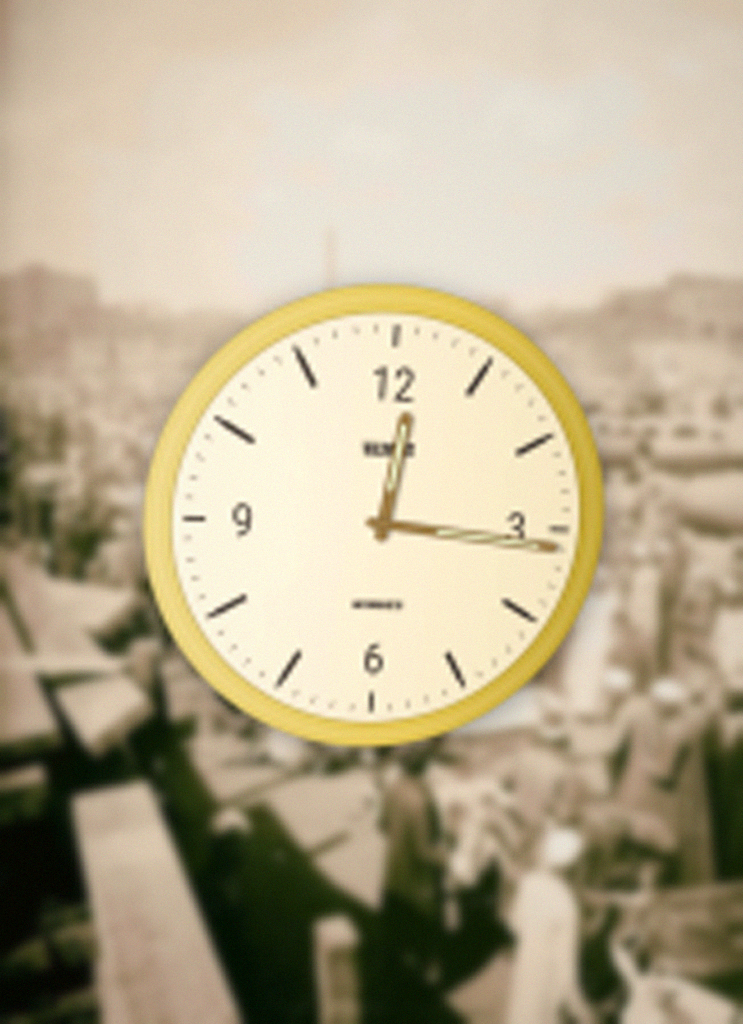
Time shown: {"hour": 12, "minute": 16}
